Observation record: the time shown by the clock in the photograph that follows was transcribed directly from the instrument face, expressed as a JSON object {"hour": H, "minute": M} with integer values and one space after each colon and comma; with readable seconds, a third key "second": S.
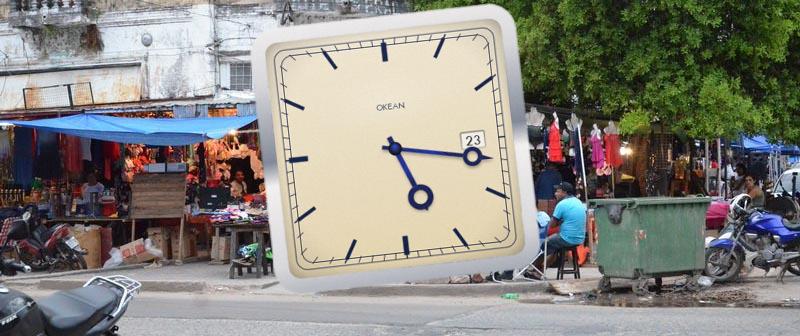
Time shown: {"hour": 5, "minute": 17}
